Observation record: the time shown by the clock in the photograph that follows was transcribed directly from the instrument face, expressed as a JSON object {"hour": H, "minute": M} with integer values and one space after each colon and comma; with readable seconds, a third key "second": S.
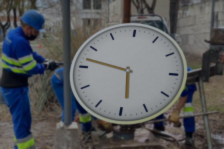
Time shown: {"hour": 5, "minute": 47}
